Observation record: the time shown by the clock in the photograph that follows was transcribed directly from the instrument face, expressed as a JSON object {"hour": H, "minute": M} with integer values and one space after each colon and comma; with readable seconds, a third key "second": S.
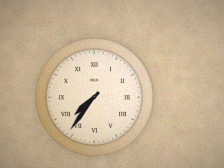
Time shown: {"hour": 7, "minute": 36}
